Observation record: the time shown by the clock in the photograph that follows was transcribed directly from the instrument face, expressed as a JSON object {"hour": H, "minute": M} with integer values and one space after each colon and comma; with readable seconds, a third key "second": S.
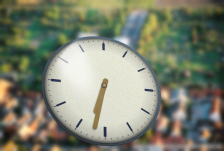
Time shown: {"hour": 6, "minute": 32}
